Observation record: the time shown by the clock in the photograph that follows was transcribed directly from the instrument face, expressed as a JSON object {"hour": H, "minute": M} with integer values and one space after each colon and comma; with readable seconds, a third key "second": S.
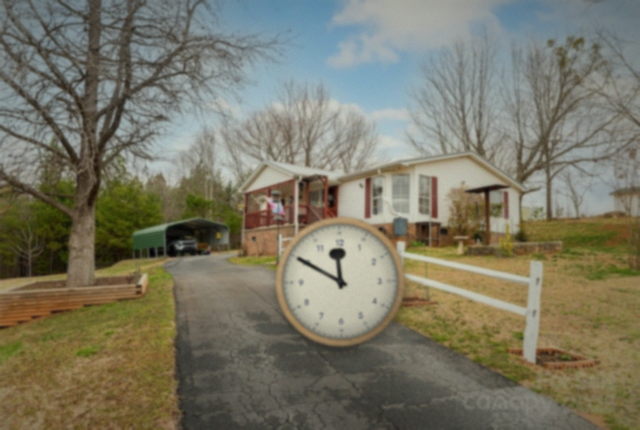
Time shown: {"hour": 11, "minute": 50}
